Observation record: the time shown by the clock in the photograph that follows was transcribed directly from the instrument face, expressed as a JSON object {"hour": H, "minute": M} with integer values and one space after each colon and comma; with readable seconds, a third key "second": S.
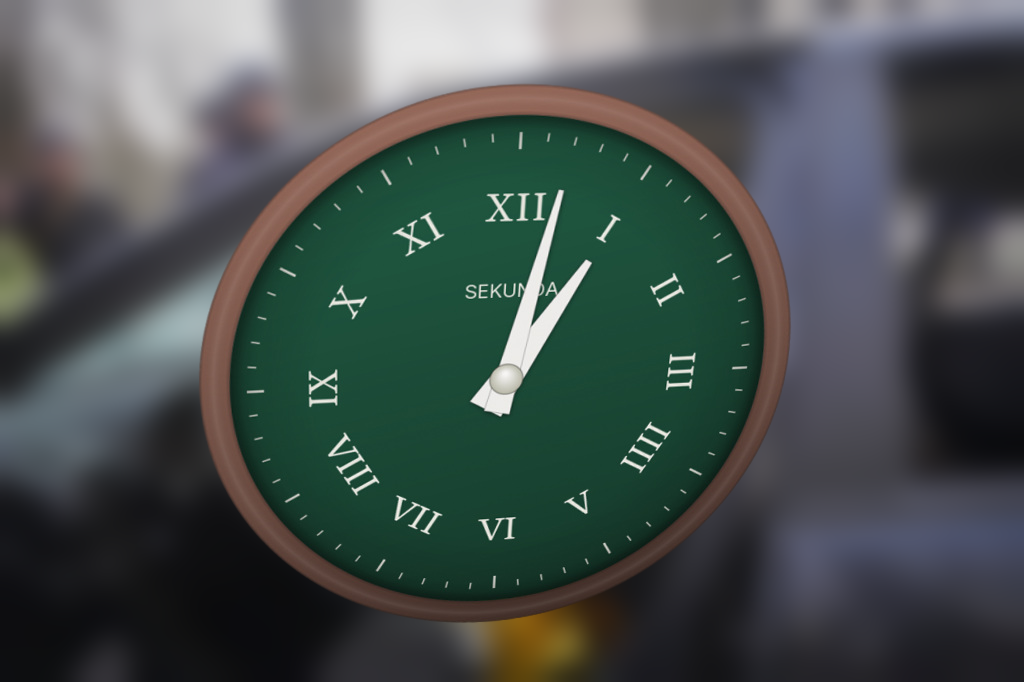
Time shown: {"hour": 1, "minute": 2}
